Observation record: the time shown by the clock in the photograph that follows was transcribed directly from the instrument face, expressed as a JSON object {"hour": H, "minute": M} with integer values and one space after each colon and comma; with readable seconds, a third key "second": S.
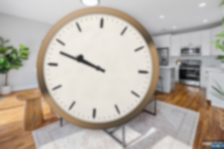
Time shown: {"hour": 9, "minute": 48}
